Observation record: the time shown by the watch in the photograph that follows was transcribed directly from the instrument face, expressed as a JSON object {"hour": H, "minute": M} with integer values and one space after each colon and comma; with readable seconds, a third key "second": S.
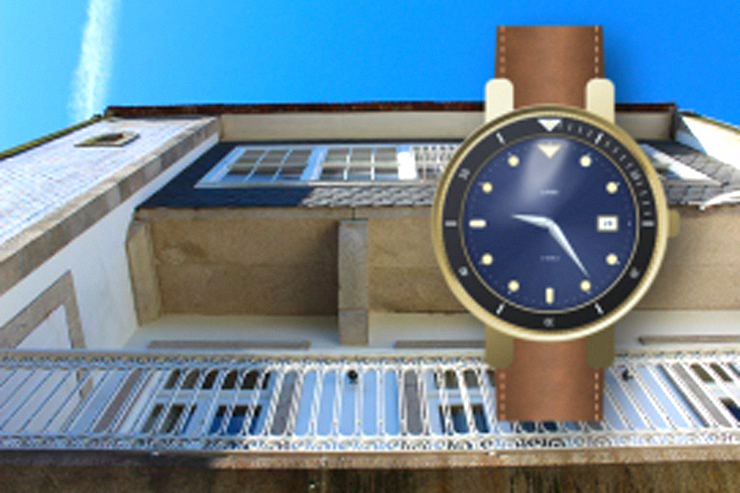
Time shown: {"hour": 9, "minute": 24}
